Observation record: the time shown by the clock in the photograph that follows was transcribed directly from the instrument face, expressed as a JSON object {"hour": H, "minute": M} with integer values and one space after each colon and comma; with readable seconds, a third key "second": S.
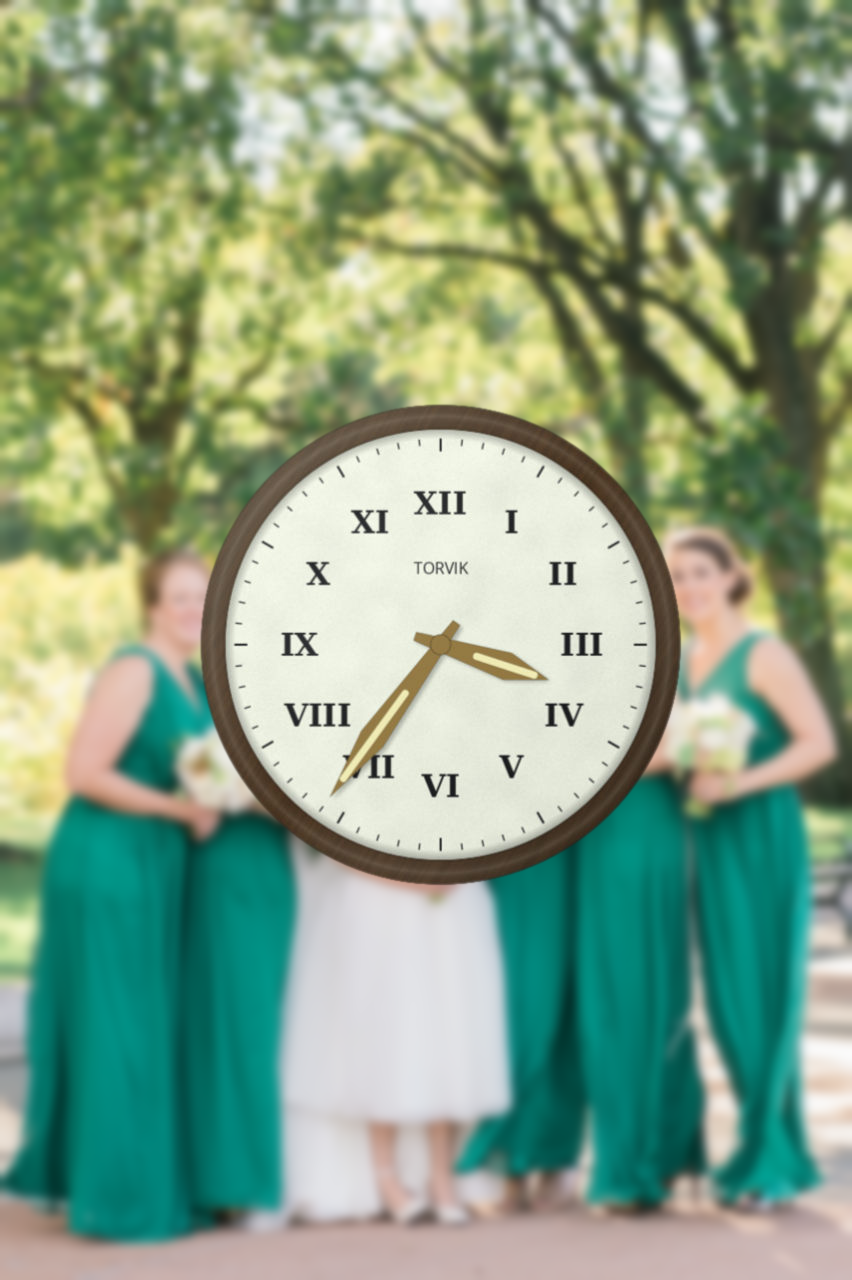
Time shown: {"hour": 3, "minute": 36}
